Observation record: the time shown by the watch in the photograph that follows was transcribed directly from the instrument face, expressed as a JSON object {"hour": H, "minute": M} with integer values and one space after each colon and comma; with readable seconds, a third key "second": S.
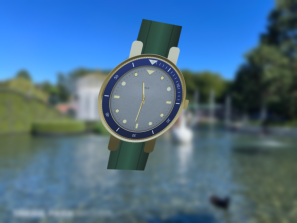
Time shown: {"hour": 11, "minute": 31}
